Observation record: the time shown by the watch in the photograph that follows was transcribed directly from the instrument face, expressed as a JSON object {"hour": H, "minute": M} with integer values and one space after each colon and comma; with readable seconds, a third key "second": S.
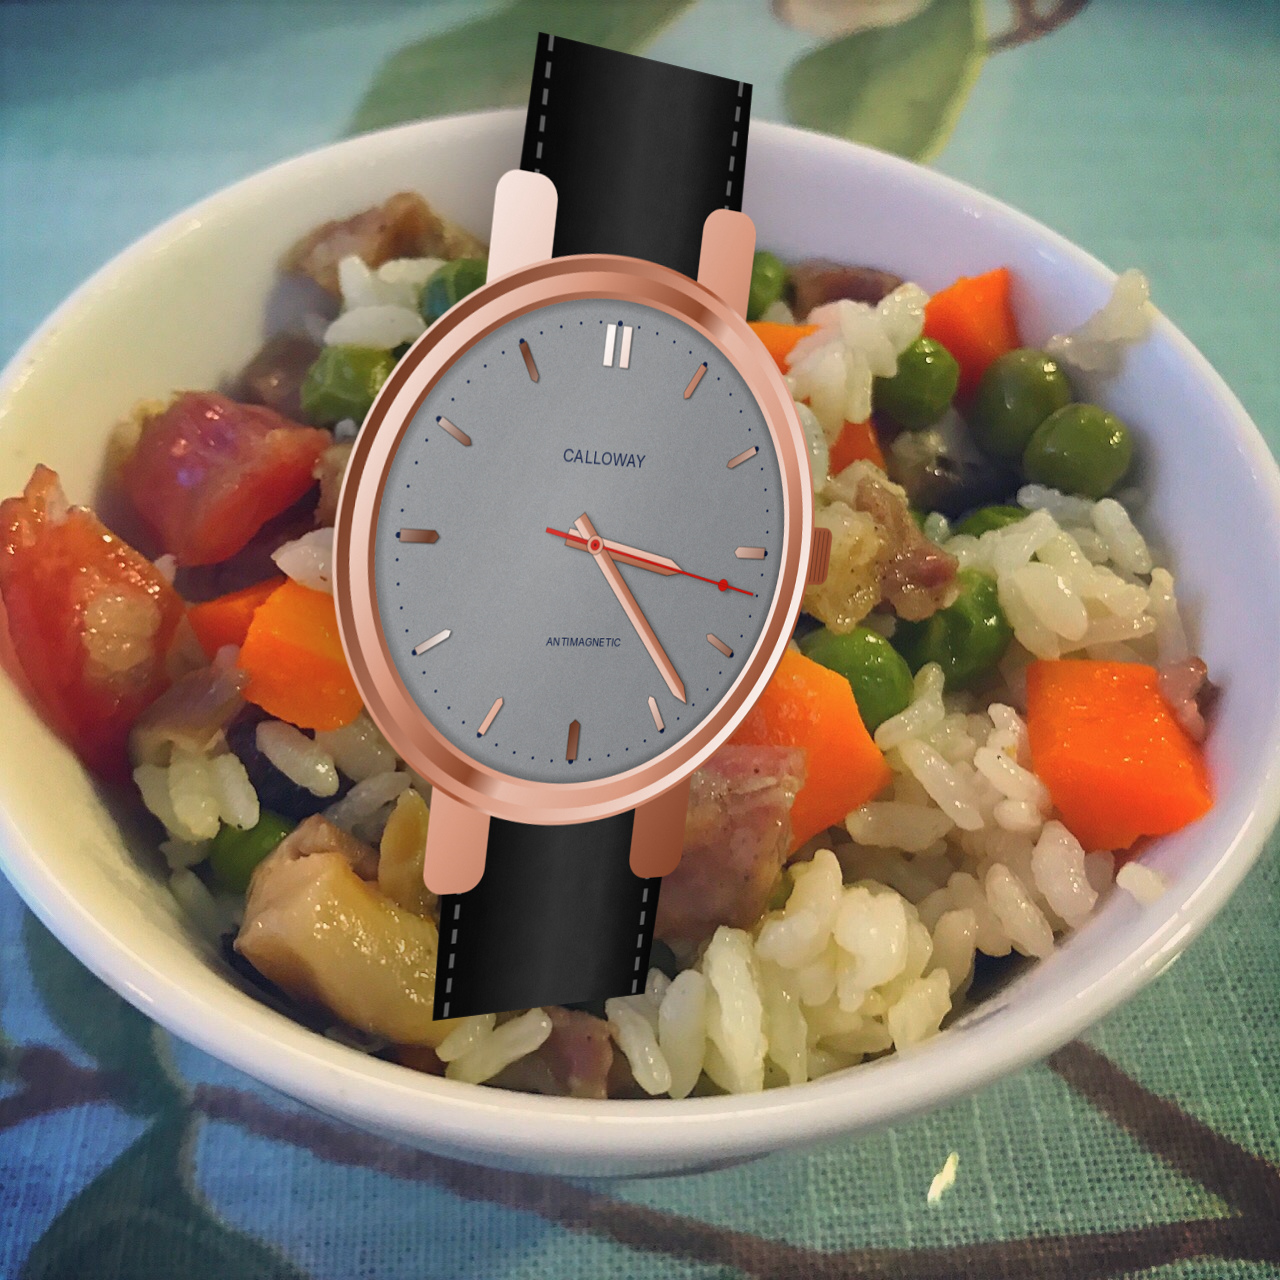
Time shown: {"hour": 3, "minute": 23, "second": 17}
